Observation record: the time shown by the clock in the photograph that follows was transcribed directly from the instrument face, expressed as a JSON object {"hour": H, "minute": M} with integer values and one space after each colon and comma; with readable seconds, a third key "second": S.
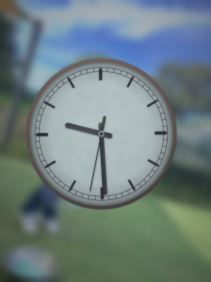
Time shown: {"hour": 9, "minute": 29, "second": 32}
